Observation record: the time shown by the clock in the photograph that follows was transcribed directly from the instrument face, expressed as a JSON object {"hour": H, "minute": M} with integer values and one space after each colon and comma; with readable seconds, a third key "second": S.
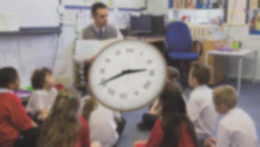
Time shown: {"hour": 2, "minute": 40}
